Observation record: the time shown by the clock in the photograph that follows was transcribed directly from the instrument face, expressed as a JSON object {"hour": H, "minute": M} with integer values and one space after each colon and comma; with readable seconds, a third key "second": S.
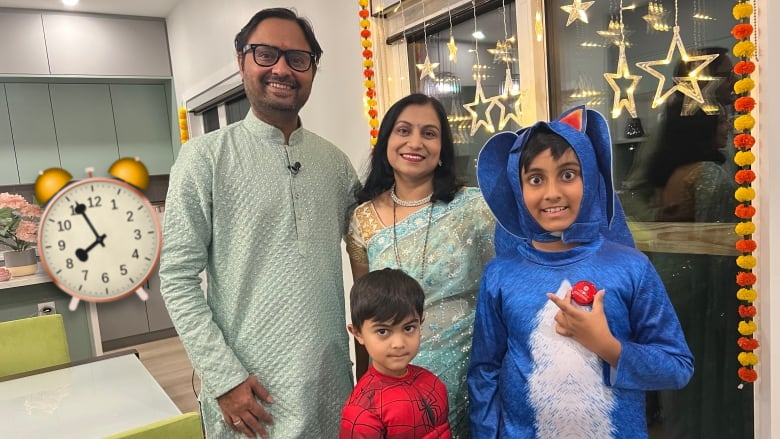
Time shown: {"hour": 7, "minute": 56}
